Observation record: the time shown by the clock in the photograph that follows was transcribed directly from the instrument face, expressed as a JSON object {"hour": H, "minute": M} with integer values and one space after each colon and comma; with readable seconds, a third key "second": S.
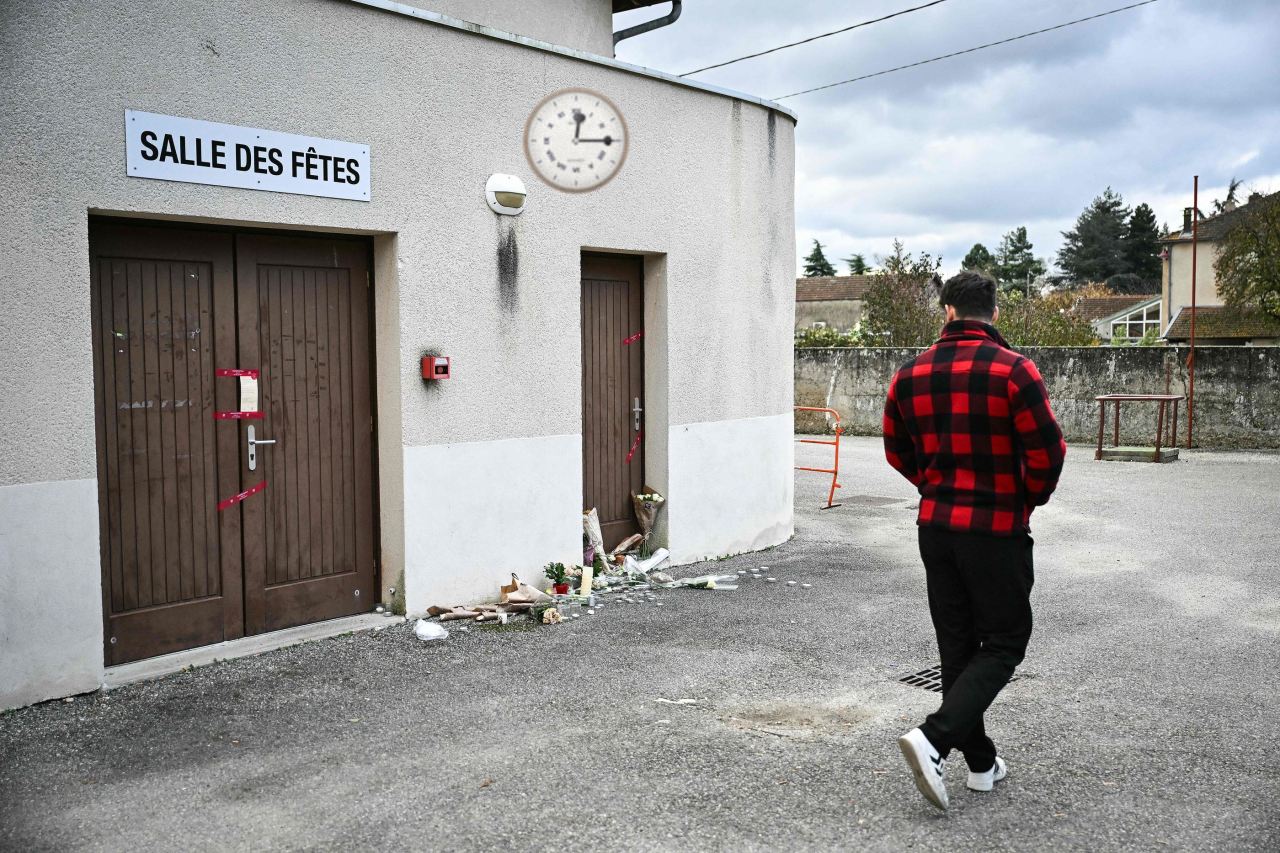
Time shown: {"hour": 12, "minute": 15}
